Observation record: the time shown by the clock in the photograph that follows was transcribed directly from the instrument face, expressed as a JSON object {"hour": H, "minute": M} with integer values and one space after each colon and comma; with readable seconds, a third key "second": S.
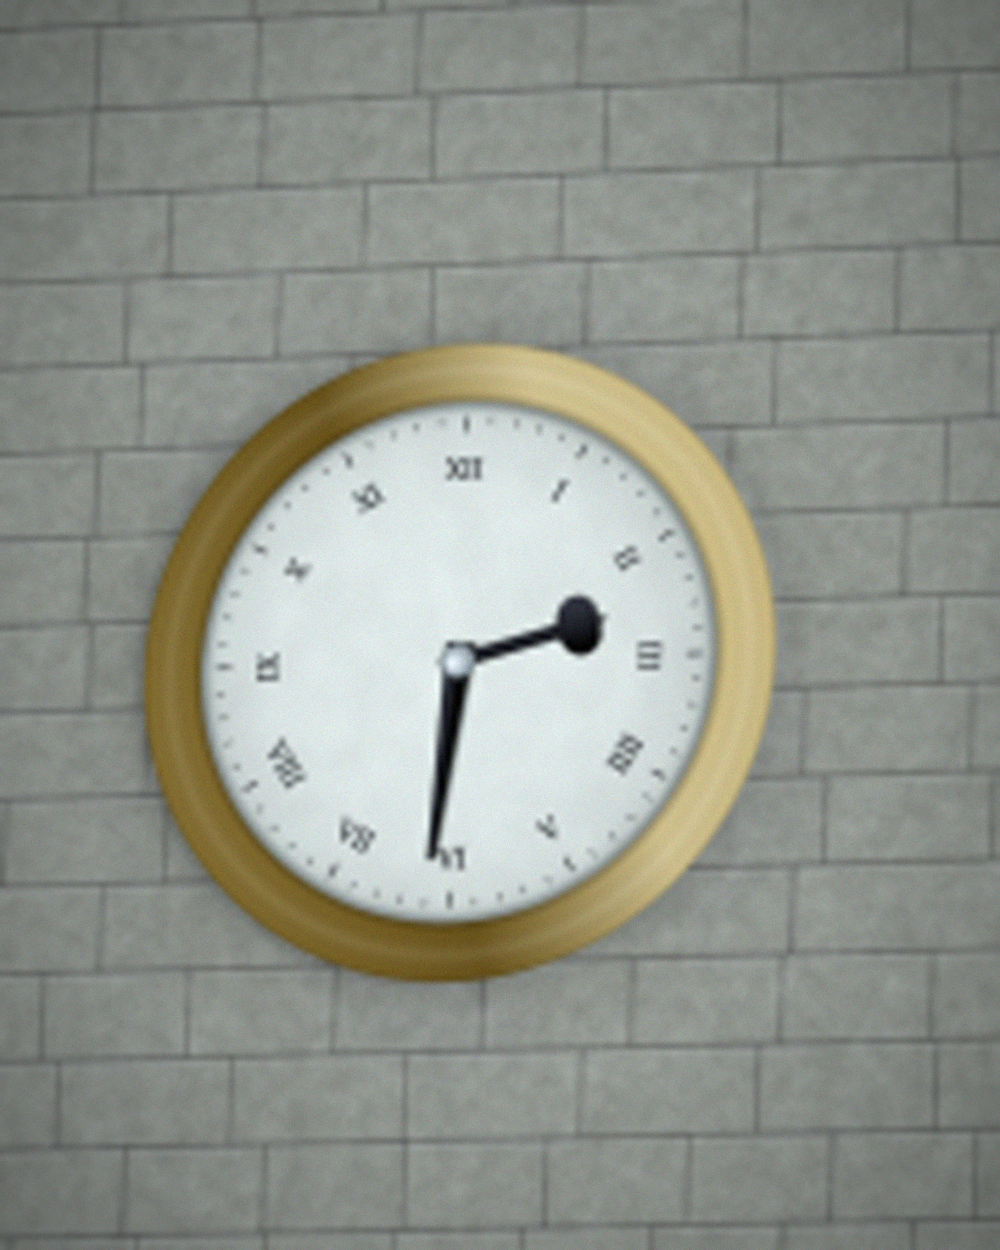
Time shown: {"hour": 2, "minute": 31}
